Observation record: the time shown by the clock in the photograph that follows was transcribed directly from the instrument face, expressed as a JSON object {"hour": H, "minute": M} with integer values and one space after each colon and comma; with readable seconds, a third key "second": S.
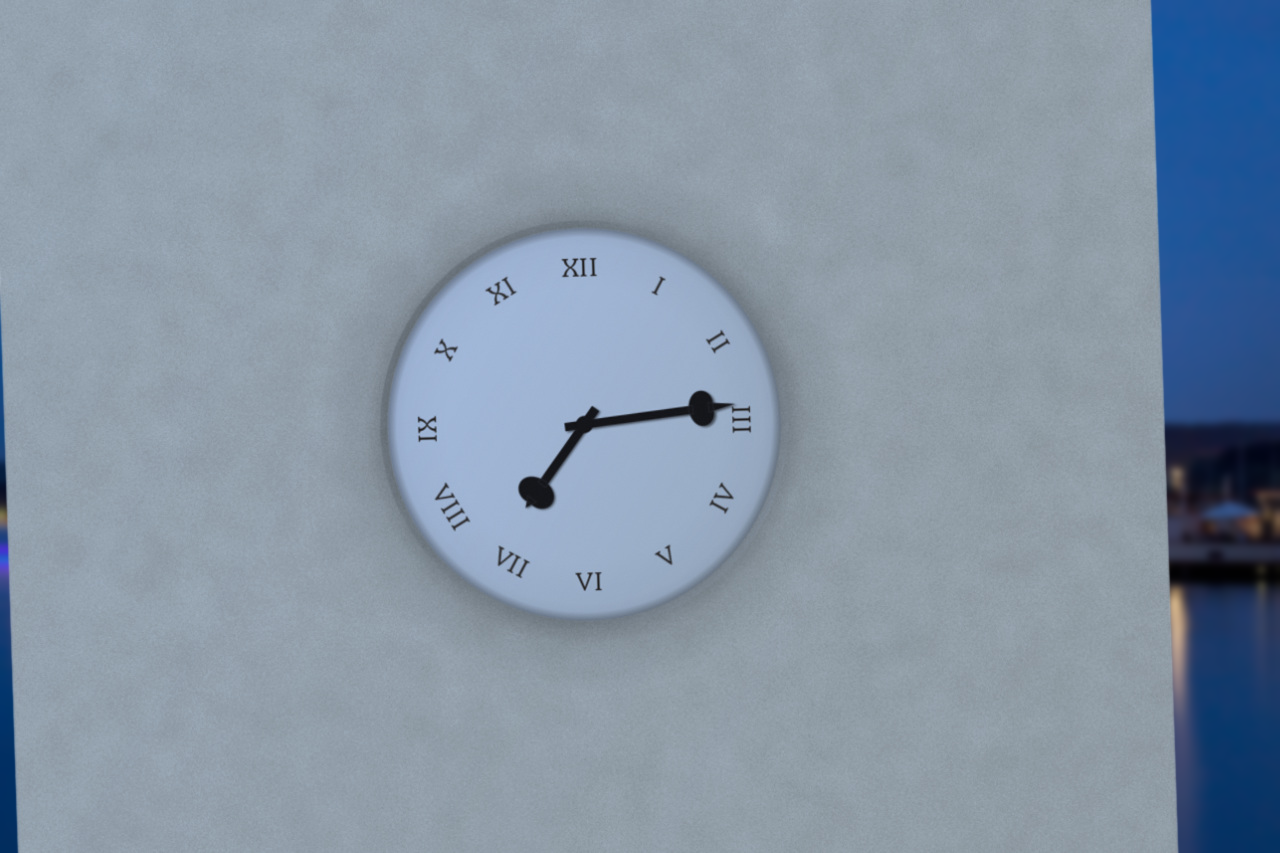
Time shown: {"hour": 7, "minute": 14}
